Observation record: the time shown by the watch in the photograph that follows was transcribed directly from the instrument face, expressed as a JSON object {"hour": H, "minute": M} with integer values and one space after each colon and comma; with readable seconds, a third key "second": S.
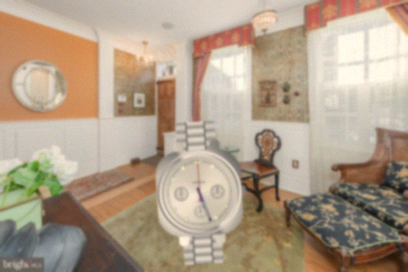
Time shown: {"hour": 5, "minute": 27}
